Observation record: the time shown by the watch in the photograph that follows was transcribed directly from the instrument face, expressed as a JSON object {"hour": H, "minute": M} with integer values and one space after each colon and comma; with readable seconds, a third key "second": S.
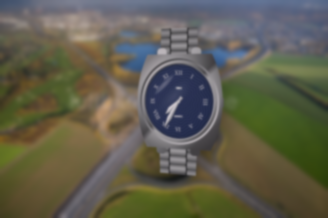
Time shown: {"hour": 7, "minute": 35}
